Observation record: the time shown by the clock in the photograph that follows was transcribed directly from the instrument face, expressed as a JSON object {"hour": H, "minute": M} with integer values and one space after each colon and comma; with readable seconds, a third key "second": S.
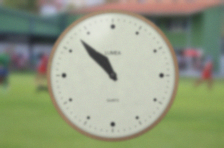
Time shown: {"hour": 10, "minute": 53}
